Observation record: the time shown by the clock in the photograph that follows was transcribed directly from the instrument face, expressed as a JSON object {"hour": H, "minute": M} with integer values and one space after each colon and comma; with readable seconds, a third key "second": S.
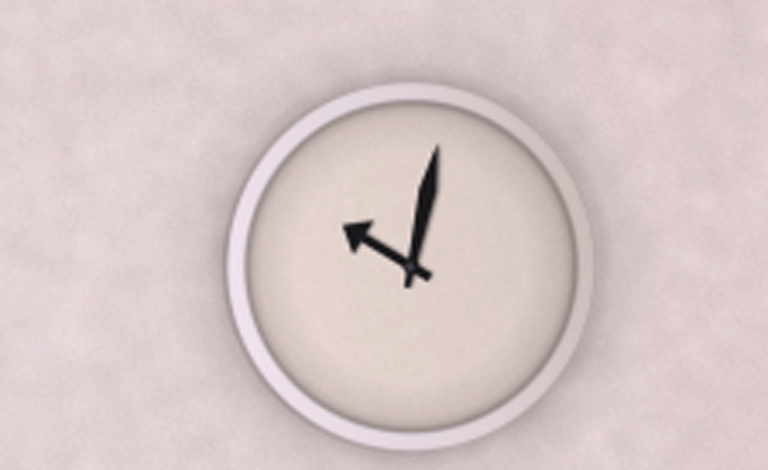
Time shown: {"hour": 10, "minute": 2}
